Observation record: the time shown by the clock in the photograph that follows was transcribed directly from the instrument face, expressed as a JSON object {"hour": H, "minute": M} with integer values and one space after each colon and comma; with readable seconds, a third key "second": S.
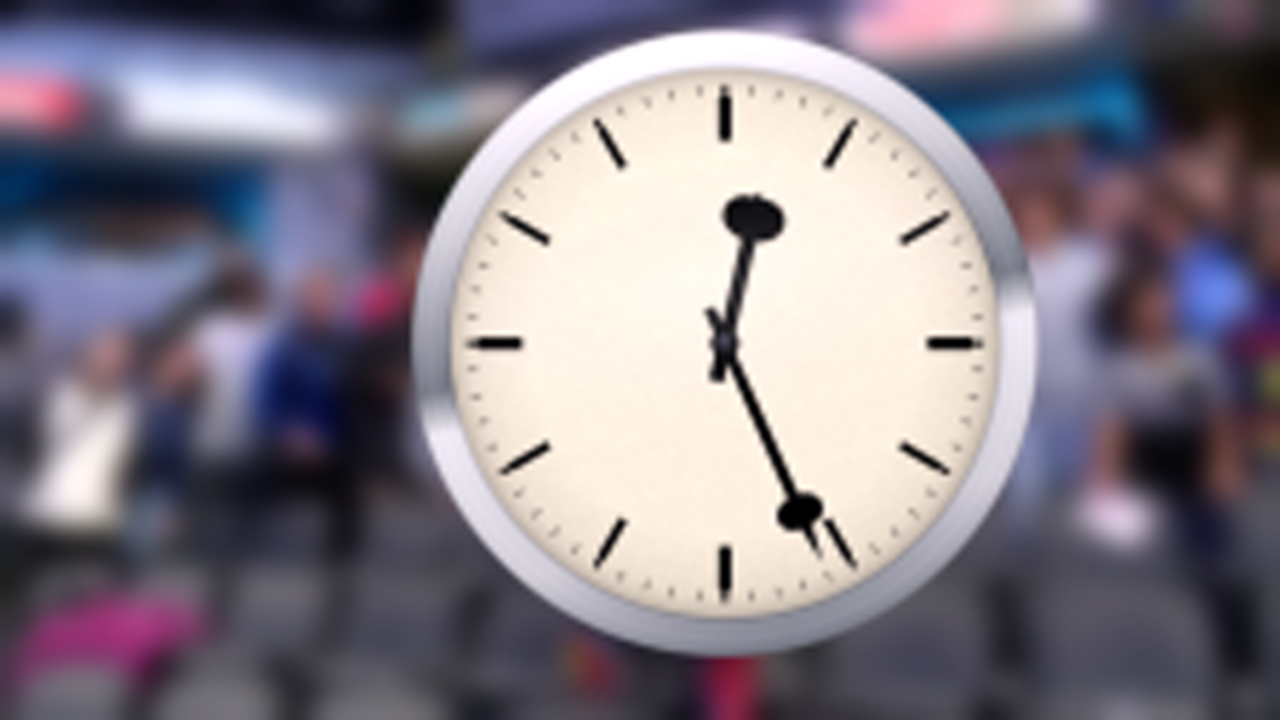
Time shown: {"hour": 12, "minute": 26}
